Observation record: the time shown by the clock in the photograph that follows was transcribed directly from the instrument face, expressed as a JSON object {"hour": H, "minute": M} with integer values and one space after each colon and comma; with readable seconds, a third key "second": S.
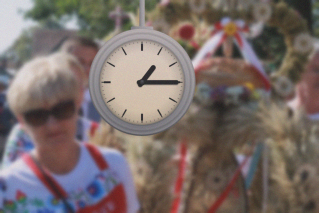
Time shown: {"hour": 1, "minute": 15}
